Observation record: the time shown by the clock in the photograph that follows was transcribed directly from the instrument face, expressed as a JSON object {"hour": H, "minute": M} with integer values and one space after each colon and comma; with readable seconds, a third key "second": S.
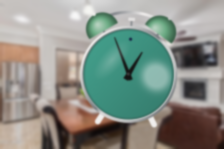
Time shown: {"hour": 12, "minute": 56}
